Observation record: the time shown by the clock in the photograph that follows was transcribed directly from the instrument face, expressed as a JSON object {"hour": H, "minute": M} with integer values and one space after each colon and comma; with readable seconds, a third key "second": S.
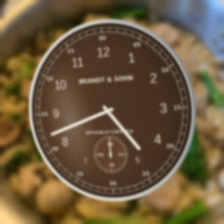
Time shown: {"hour": 4, "minute": 42}
